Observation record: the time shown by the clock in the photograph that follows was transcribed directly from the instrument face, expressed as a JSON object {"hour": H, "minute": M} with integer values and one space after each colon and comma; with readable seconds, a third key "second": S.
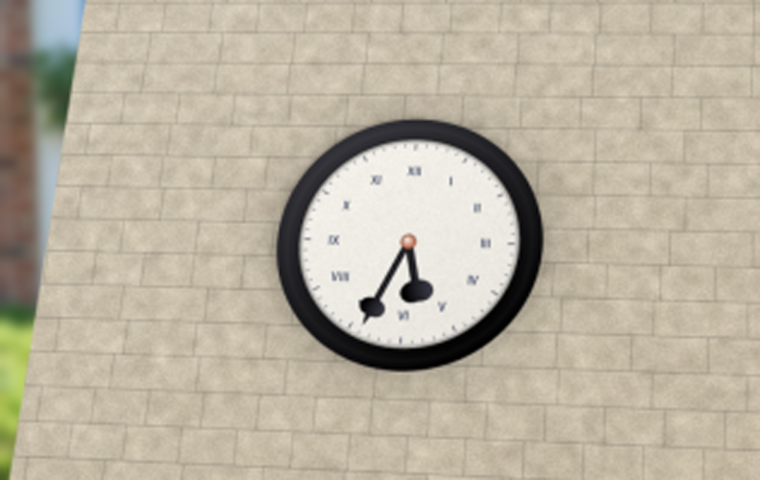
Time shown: {"hour": 5, "minute": 34}
